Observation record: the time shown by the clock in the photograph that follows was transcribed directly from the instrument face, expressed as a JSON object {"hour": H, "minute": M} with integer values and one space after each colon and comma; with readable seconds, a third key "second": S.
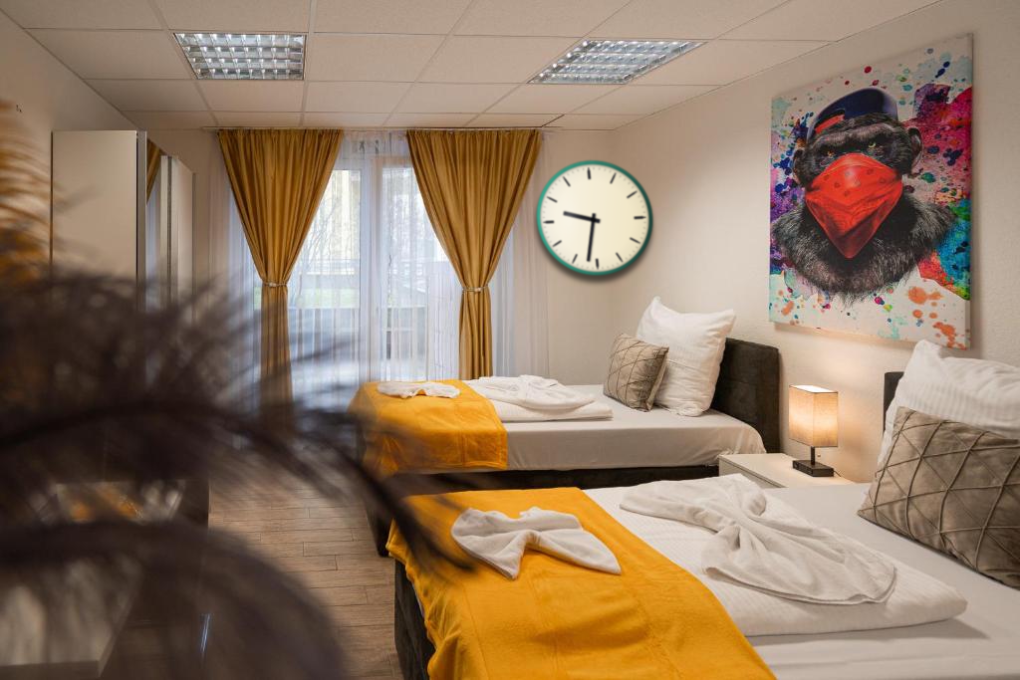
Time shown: {"hour": 9, "minute": 32}
